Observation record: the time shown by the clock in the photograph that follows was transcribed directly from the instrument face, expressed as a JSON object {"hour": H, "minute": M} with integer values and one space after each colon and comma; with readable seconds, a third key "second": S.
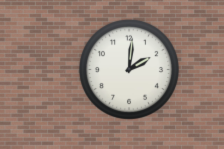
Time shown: {"hour": 2, "minute": 1}
